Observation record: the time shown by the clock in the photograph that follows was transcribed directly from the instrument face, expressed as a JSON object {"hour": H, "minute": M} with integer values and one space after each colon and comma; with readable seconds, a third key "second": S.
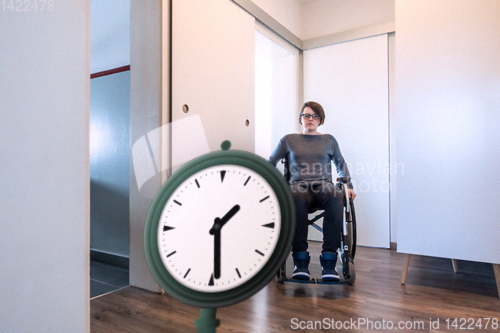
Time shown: {"hour": 1, "minute": 29}
